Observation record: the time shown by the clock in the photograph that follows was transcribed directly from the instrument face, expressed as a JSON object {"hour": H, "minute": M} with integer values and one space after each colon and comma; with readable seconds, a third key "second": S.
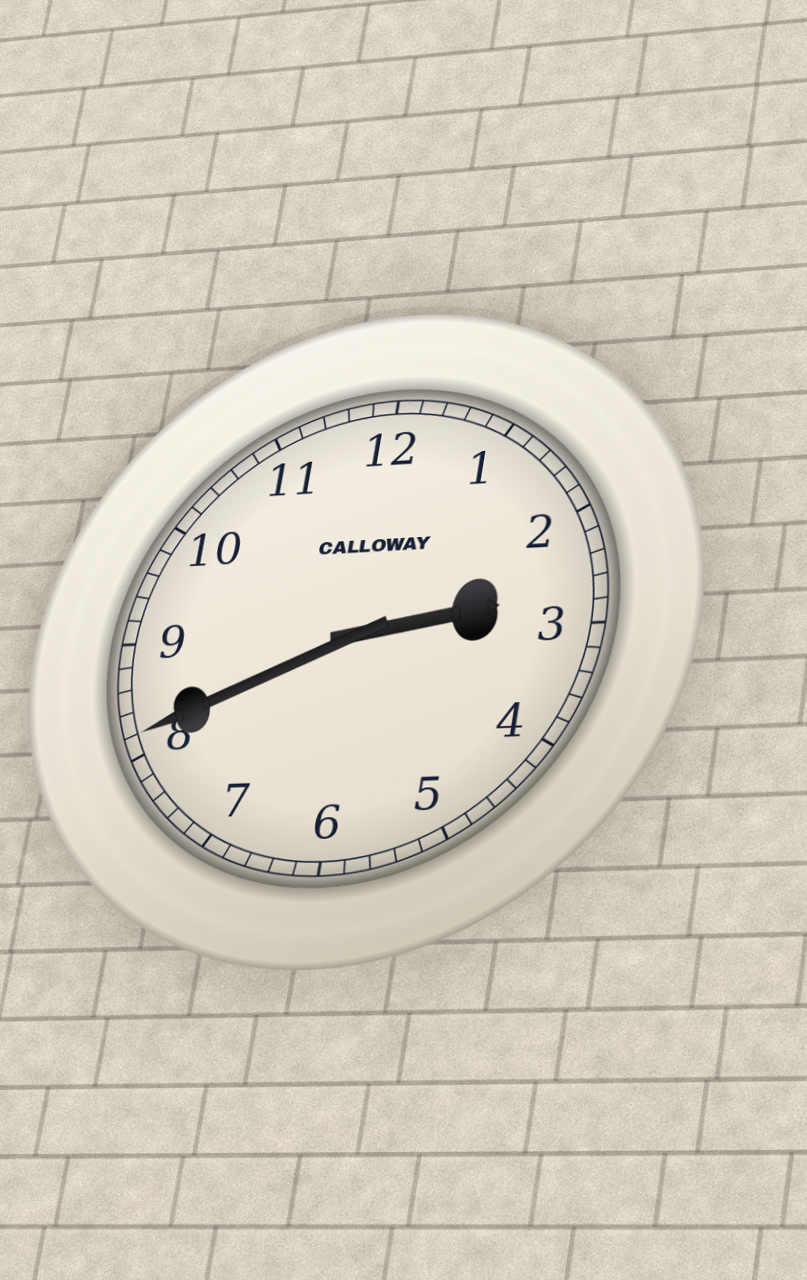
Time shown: {"hour": 2, "minute": 41}
